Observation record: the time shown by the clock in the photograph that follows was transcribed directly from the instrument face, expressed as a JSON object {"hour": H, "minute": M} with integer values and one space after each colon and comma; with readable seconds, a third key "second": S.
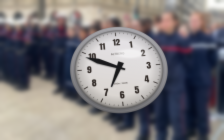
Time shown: {"hour": 6, "minute": 49}
